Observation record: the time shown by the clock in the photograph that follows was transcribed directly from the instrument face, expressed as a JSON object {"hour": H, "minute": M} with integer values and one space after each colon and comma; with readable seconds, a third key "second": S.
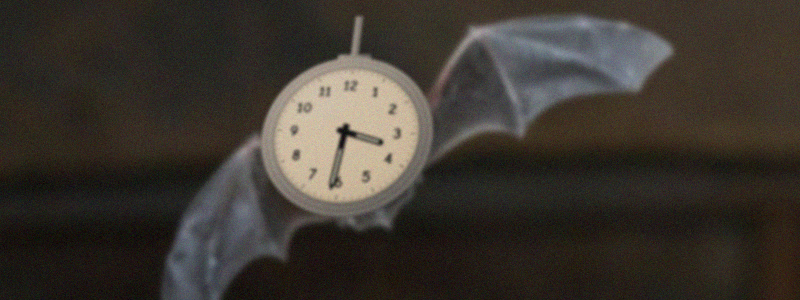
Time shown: {"hour": 3, "minute": 31}
